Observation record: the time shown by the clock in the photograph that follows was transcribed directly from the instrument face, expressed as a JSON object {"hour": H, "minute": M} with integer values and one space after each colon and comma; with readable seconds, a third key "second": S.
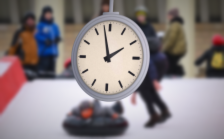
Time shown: {"hour": 1, "minute": 58}
